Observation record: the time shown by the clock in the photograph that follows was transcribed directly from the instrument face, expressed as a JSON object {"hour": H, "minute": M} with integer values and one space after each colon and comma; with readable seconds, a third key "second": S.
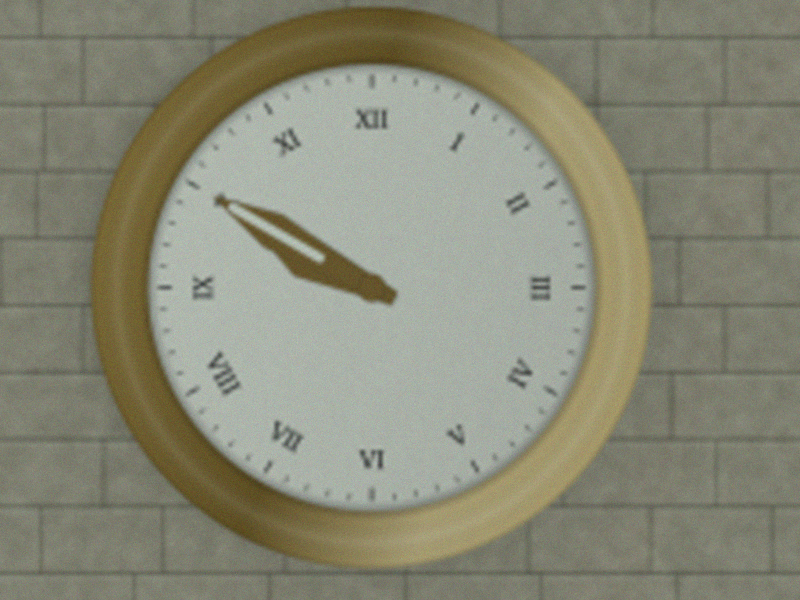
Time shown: {"hour": 9, "minute": 50}
